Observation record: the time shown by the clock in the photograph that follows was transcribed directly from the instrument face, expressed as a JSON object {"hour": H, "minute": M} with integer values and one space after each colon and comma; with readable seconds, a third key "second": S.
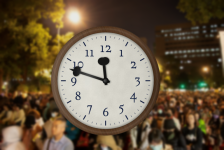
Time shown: {"hour": 11, "minute": 48}
